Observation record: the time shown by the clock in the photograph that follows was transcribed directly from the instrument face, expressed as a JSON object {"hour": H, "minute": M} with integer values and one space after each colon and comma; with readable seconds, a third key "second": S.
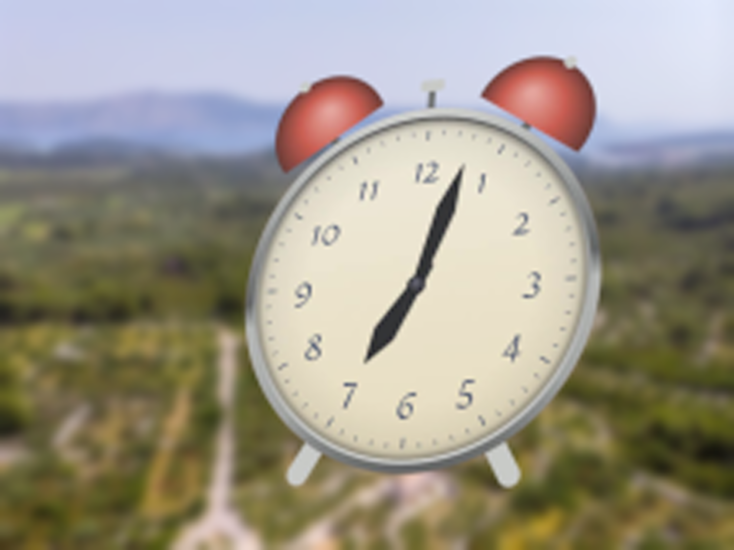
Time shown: {"hour": 7, "minute": 3}
